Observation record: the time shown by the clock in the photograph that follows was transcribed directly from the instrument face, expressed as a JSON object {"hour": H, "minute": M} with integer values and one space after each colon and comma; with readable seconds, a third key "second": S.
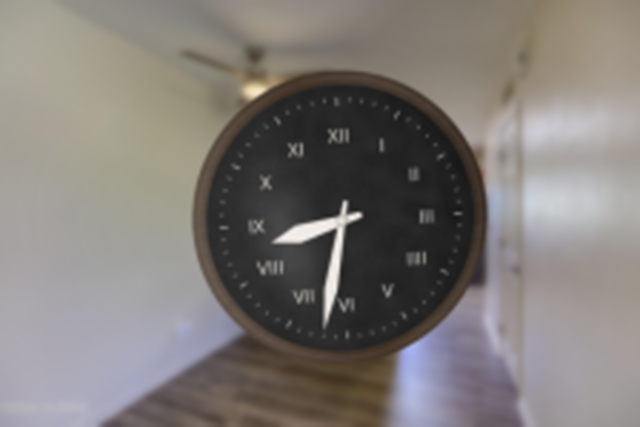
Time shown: {"hour": 8, "minute": 32}
